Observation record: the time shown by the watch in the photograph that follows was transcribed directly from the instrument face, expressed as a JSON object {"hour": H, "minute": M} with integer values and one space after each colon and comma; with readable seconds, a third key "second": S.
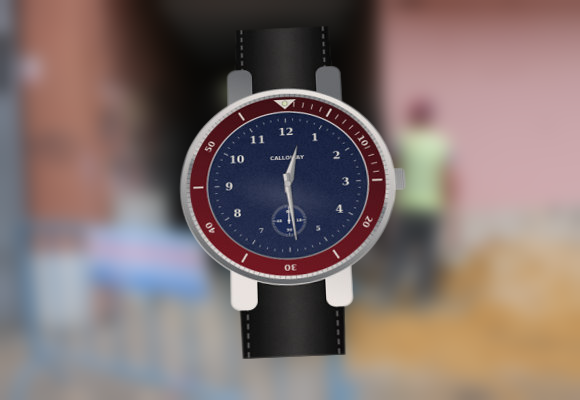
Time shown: {"hour": 12, "minute": 29}
